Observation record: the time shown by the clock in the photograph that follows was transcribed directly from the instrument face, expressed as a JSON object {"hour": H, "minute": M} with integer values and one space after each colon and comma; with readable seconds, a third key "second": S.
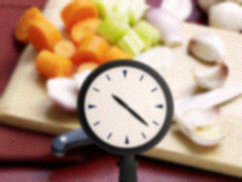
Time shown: {"hour": 10, "minute": 22}
